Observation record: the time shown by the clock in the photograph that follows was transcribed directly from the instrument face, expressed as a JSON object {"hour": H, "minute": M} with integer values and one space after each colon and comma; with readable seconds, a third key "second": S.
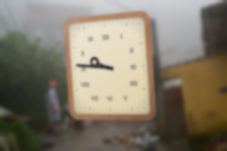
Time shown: {"hour": 9, "minute": 46}
